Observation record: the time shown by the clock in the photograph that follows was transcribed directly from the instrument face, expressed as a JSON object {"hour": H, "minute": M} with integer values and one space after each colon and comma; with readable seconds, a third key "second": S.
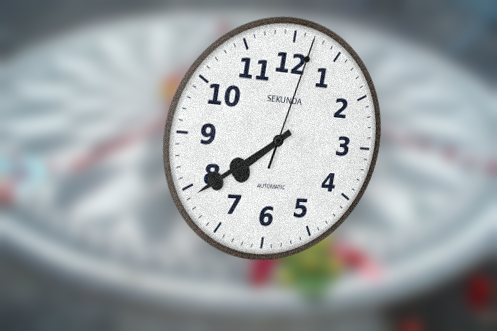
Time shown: {"hour": 7, "minute": 39, "second": 2}
